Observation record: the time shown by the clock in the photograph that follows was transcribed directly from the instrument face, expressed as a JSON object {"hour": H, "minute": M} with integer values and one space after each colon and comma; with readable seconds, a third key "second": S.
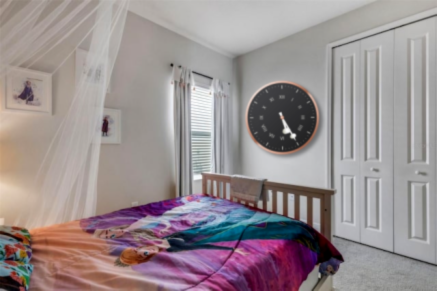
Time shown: {"hour": 5, "minute": 25}
